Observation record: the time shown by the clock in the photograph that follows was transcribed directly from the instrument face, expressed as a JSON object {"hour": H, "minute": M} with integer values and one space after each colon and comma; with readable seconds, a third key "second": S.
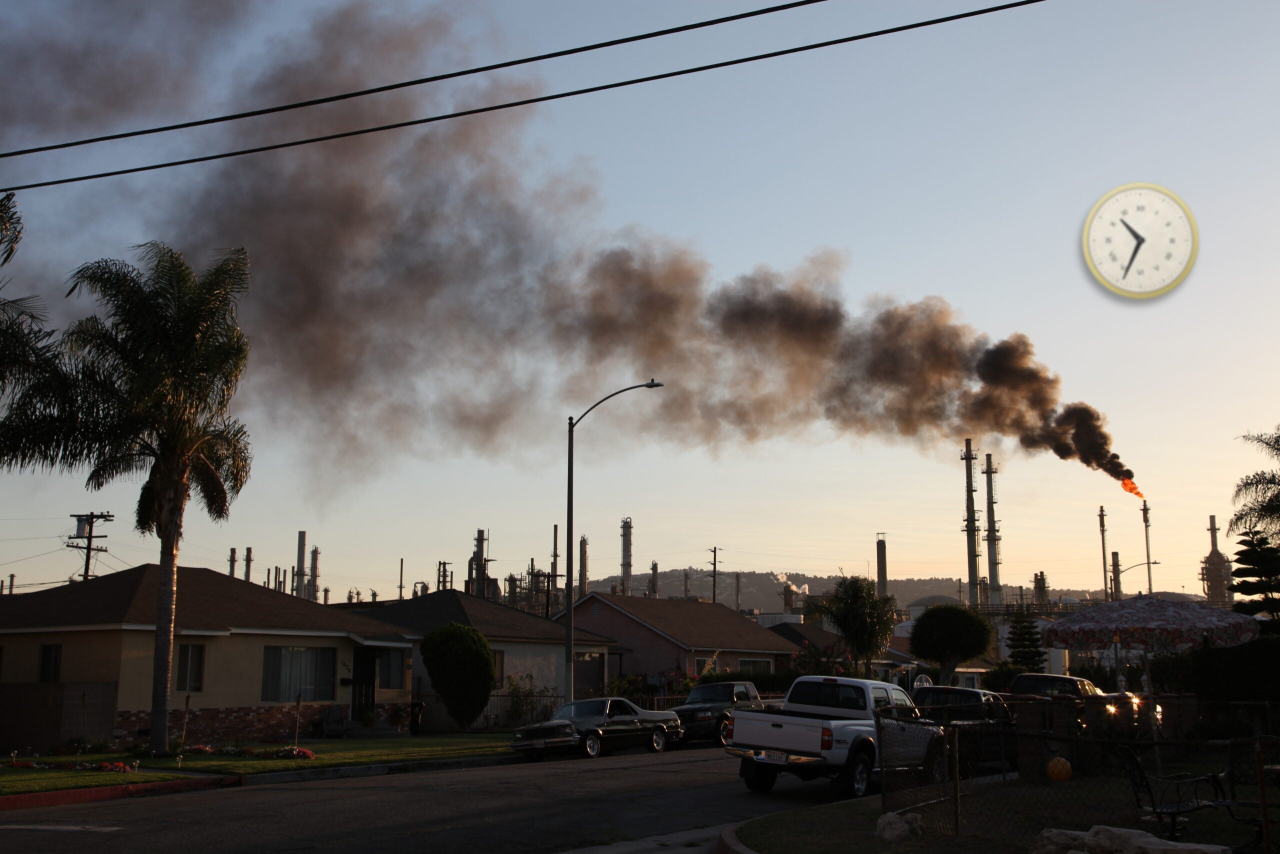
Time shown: {"hour": 10, "minute": 34}
